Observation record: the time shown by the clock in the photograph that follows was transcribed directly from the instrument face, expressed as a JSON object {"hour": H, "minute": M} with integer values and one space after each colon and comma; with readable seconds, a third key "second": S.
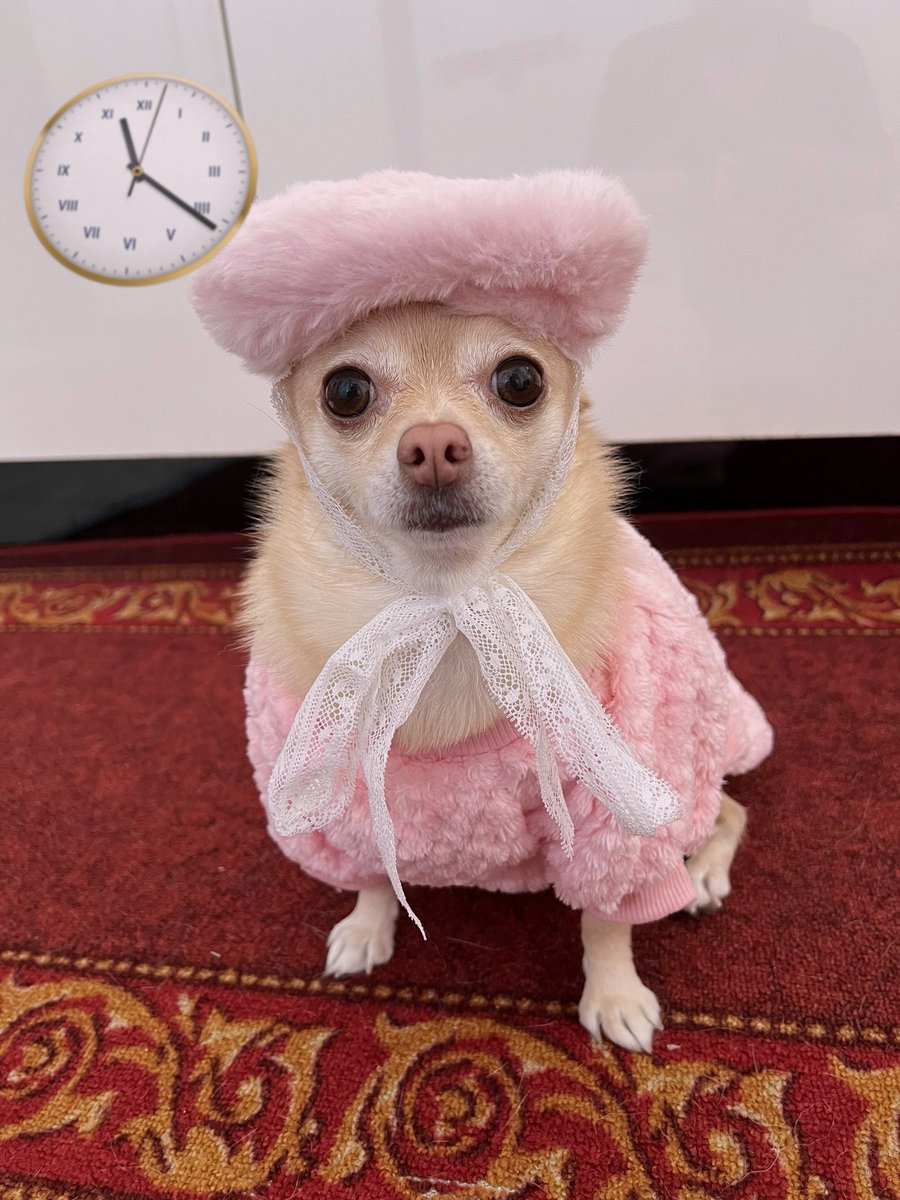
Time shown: {"hour": 11, "minute": 21, "second": 2}
